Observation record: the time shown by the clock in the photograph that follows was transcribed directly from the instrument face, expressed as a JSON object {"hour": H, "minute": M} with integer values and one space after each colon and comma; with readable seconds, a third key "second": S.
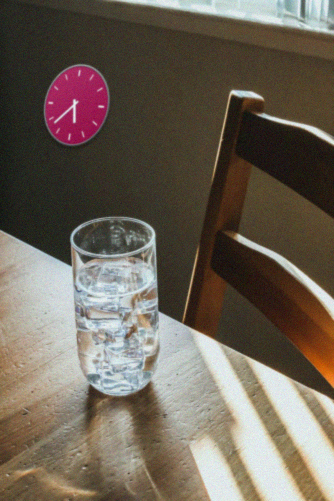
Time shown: {"hour": 5, "minute": 38}
